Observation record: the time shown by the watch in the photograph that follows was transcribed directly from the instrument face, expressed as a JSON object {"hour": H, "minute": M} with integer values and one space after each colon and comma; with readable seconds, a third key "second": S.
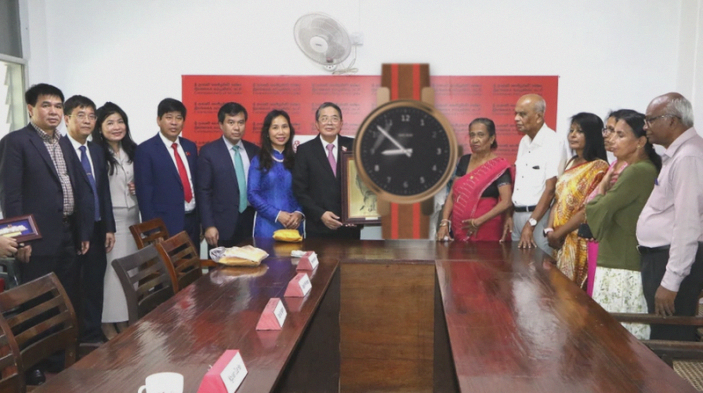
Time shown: {"hour": 8, "minute": 52}
